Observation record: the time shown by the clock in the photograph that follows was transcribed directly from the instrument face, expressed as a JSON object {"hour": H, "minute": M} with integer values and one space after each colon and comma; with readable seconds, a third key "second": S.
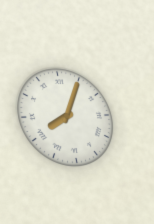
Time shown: {"hour": 8, "minute": 5}
